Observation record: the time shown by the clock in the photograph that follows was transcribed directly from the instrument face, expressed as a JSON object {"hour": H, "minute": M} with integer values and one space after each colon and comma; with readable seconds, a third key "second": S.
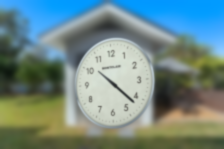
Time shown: {"hour": 10, "minute": 22}
